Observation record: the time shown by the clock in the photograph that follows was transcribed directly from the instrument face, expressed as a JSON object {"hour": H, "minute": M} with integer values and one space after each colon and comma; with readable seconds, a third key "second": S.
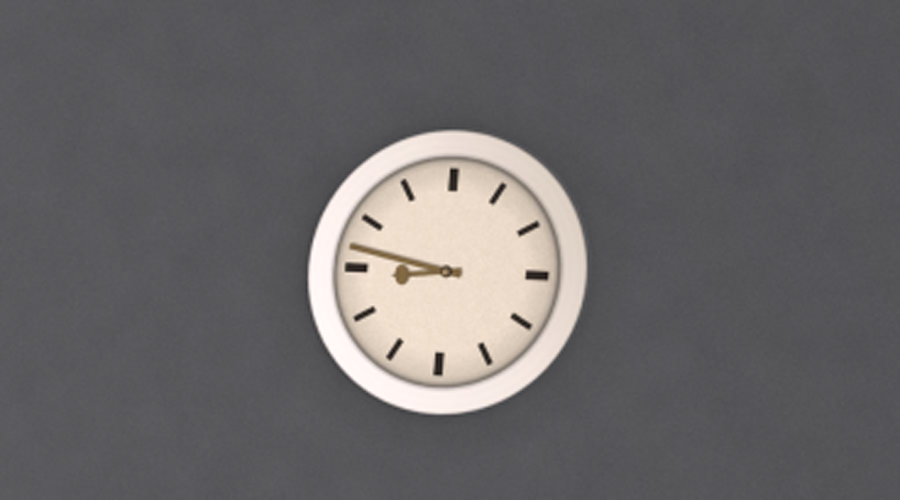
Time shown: {"hour": 8, "minute": 47}
